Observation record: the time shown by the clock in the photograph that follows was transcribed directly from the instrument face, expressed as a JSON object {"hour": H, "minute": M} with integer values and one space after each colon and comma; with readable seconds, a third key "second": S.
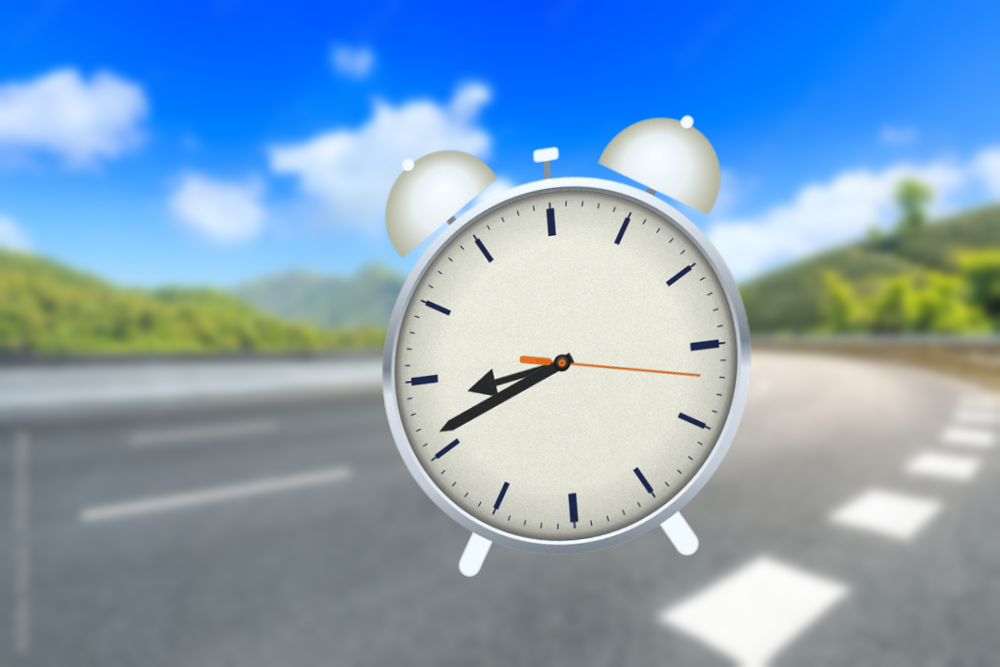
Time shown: {"hour": 8, "minute": 41, "second": 17}
